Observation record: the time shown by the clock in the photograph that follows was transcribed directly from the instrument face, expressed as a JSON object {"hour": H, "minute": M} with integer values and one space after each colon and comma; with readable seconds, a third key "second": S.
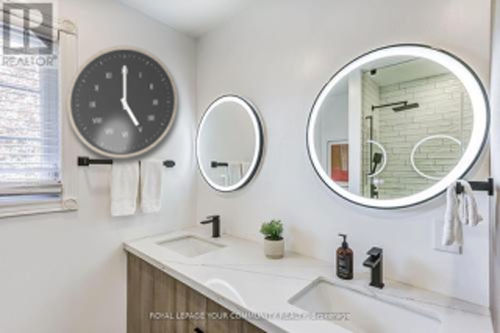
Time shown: {"hour": 5, "minute": 0}
